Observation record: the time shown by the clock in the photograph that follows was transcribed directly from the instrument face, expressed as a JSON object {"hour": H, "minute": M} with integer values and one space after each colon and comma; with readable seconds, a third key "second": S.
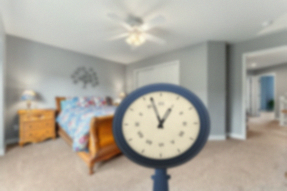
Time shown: {"hour": 12, "minute": 57}
